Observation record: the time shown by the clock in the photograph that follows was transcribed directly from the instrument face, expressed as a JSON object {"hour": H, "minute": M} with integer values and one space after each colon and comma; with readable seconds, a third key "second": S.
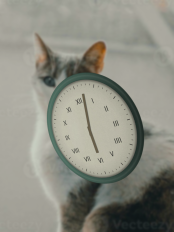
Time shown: {"hour": 6, "minute": 2}
